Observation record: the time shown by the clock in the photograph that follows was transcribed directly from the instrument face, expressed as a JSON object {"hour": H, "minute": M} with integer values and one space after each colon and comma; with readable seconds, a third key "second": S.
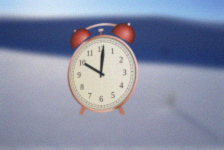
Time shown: {"hour": 10, "minute": 1}
